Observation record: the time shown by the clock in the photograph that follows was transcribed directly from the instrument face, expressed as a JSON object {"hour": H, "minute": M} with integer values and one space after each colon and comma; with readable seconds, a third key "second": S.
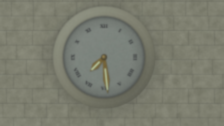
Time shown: {"hour": 7, "minute": 29}
